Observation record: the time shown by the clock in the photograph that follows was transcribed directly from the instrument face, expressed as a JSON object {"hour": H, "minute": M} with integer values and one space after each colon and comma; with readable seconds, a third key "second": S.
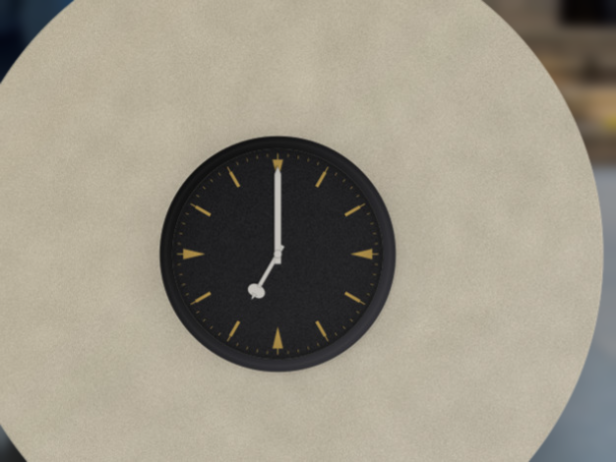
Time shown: {"hour": 7, "minute": 0}
